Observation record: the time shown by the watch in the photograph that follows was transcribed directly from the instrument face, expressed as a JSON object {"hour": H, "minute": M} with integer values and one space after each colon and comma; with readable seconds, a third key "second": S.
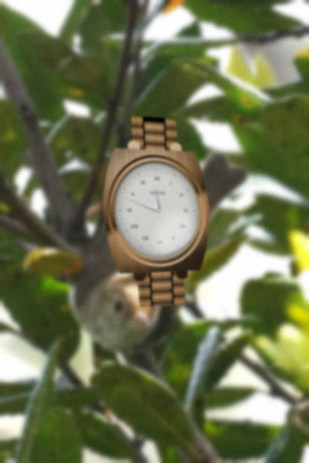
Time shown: {"hour": 11, "minute": 48}
